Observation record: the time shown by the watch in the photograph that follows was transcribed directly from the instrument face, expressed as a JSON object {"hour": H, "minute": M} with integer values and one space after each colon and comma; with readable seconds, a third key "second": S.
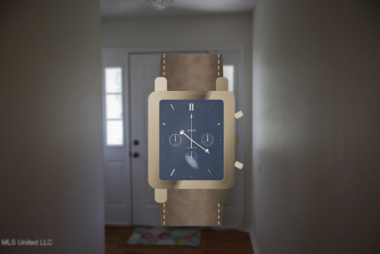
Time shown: {"hour": 10, "minute": 21}
